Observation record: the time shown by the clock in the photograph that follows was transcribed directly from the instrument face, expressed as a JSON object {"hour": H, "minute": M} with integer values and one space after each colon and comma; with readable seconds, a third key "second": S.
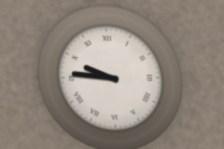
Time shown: {"hour": 9, "minute": 46}
